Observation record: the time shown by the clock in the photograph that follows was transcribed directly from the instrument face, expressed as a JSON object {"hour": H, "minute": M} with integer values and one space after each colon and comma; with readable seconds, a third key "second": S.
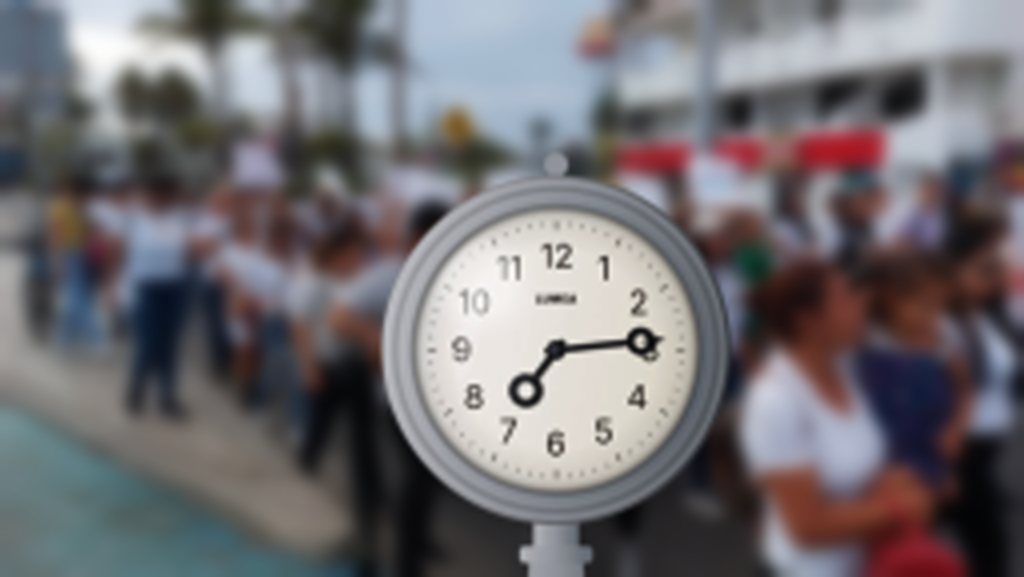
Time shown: {"hour": 7, "minute": 14}
